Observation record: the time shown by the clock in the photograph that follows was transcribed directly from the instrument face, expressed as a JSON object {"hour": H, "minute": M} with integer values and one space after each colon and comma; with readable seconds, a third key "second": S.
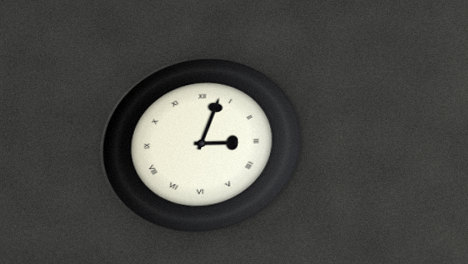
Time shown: {"hour": 3, "minute": 3}
